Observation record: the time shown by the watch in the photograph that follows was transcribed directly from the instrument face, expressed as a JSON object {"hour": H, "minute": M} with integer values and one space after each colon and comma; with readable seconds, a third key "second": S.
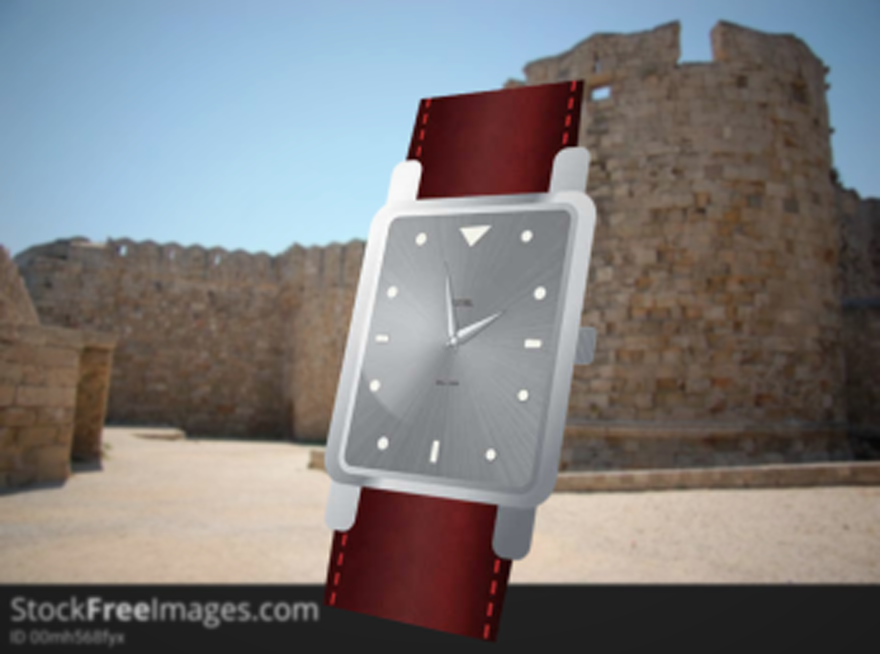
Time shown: {"hour": 1, "minute": 57}
